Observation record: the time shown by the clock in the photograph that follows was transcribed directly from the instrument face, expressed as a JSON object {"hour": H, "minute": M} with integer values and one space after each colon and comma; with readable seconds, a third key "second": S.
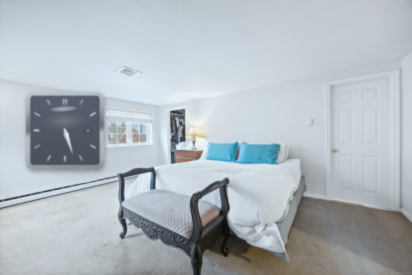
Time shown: {"hour": 5, "minute": 27}
